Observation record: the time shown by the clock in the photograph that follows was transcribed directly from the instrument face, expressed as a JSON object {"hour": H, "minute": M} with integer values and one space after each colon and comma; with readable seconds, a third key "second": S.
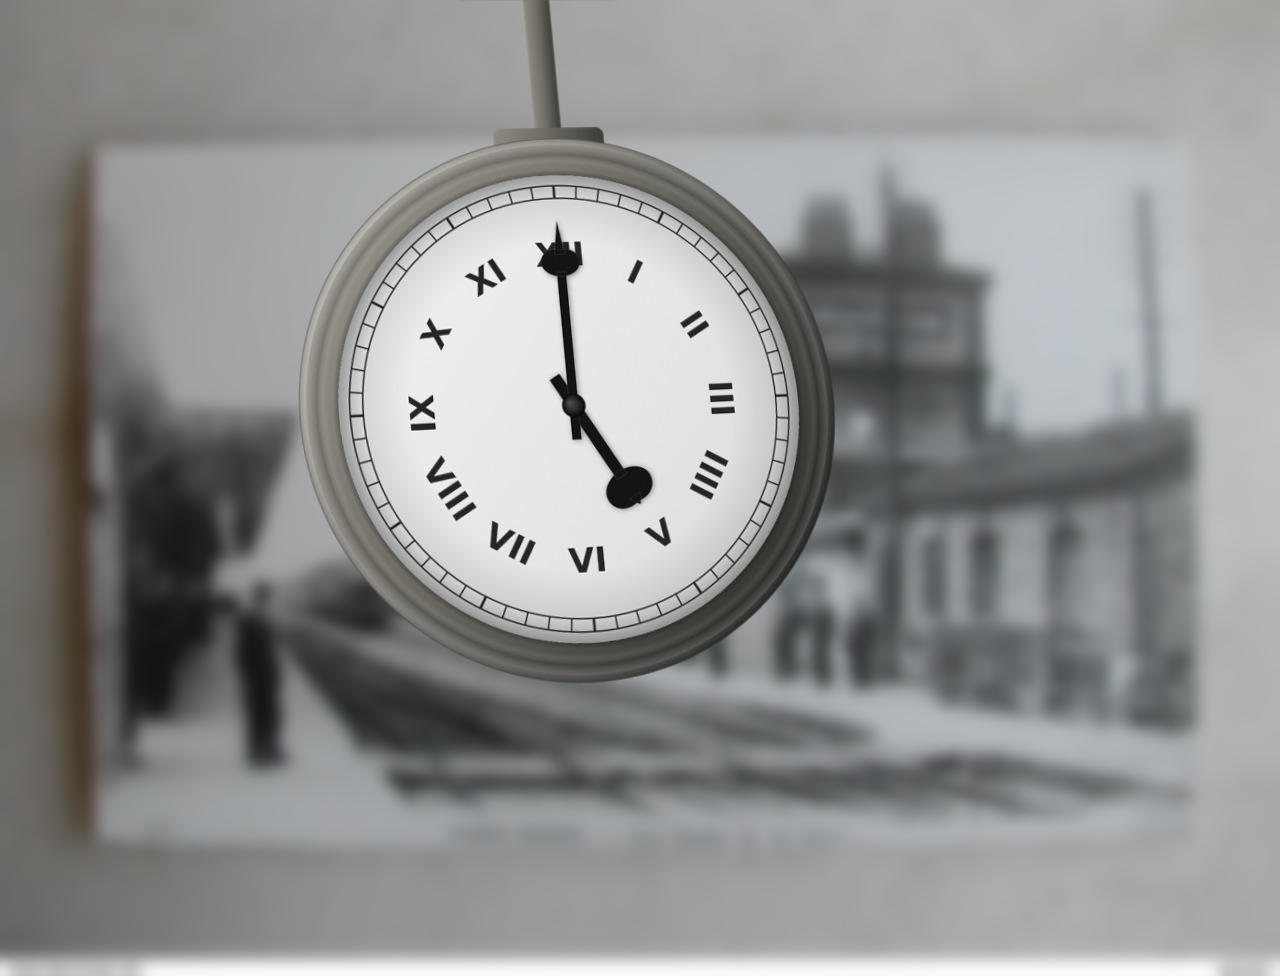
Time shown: {"hour": 5, "minute": 0}
